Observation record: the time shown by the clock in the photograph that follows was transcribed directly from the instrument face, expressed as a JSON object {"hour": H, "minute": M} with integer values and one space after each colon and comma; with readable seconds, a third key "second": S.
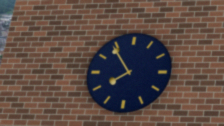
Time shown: {"hour": 7, "minute": 54}
